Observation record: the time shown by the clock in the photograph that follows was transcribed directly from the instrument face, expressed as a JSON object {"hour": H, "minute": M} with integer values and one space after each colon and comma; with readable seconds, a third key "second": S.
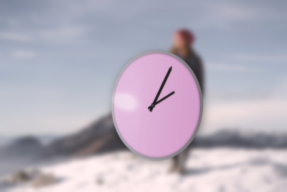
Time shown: {"hour": 2, "minute": 5}
